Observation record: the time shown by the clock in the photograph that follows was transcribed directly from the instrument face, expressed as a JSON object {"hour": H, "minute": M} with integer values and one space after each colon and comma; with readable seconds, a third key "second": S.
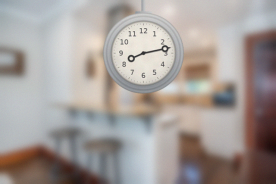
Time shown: {"hour": 8, "minute": 13}
